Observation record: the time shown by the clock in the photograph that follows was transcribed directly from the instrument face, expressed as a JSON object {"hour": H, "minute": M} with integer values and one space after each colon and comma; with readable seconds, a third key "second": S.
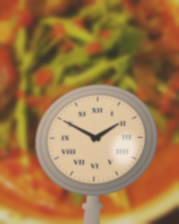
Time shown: {"hour": 1, "minute": 50}
